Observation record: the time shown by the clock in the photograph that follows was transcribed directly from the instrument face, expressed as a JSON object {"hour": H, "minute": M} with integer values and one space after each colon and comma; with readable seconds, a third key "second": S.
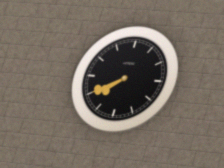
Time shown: {"hour": 7, "minute": 40}
